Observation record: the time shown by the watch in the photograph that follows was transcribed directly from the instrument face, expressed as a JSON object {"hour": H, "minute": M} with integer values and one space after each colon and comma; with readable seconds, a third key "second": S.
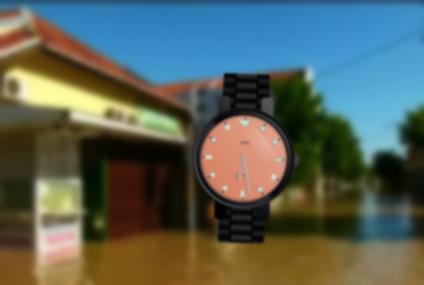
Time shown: {"hour": 6, "minute": 28}
